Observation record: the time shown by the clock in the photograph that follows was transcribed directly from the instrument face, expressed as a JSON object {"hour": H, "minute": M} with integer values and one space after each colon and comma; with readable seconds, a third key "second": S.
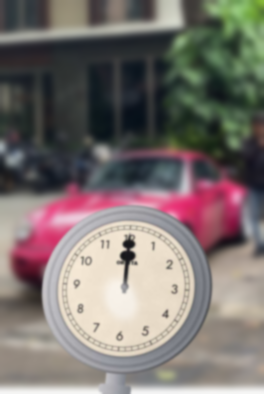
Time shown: {"hour": 12, "minute": 0}
